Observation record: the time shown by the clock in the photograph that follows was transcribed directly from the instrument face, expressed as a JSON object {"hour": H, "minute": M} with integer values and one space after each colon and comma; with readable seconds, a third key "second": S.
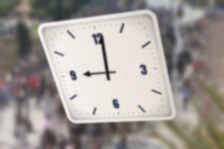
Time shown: {"hour": 9, "minute": 1}
